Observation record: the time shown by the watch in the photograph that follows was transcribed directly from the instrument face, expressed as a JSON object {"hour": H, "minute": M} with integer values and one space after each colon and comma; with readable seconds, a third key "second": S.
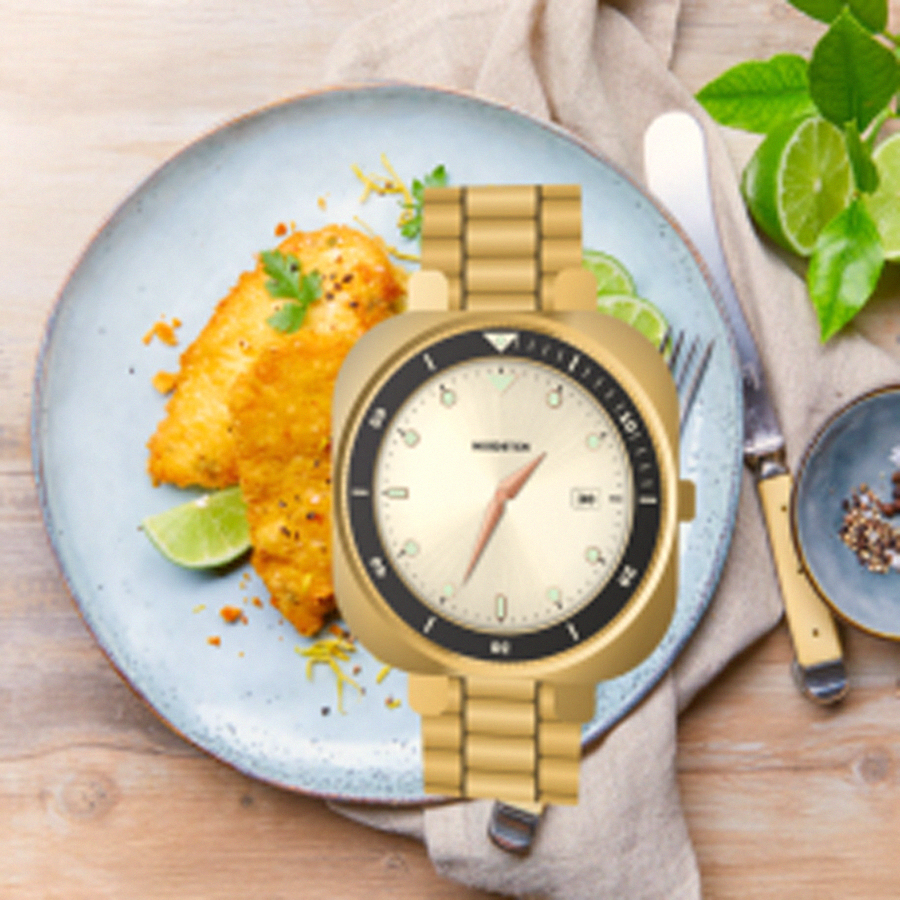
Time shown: {"hour": 1, "minute": 34}
